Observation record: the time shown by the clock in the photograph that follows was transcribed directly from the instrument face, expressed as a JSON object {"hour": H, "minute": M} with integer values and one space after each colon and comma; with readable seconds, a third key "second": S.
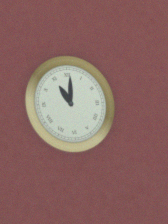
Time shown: {"hour": 11, "minute": 1}
